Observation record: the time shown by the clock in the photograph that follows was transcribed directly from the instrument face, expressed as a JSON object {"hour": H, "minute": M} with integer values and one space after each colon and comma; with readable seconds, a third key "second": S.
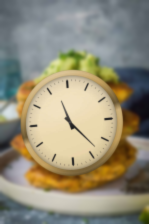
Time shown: {"hour": 11, "minute": 23}
